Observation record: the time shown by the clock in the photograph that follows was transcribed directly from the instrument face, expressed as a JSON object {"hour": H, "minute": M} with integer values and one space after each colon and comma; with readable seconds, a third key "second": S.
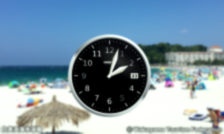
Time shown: {"hour": 2, "minute": 3}
